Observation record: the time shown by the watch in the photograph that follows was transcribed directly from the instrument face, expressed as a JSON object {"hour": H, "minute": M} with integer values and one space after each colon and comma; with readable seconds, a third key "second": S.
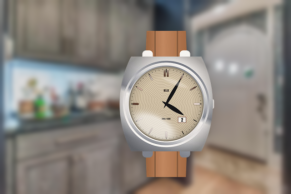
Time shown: {"hour": 4, "minute": 5}
